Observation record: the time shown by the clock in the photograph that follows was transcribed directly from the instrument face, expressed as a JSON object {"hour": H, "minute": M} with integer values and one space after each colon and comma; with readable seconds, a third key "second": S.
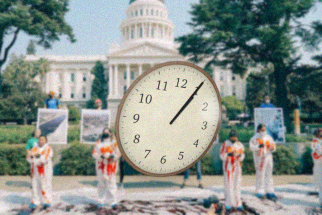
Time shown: {"hour": 1, "minute": 5}
